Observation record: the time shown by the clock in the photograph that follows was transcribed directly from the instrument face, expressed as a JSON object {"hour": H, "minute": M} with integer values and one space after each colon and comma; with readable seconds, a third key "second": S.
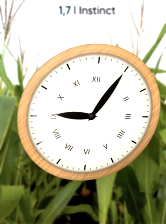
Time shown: {"hour": 9, "minute": 5}
